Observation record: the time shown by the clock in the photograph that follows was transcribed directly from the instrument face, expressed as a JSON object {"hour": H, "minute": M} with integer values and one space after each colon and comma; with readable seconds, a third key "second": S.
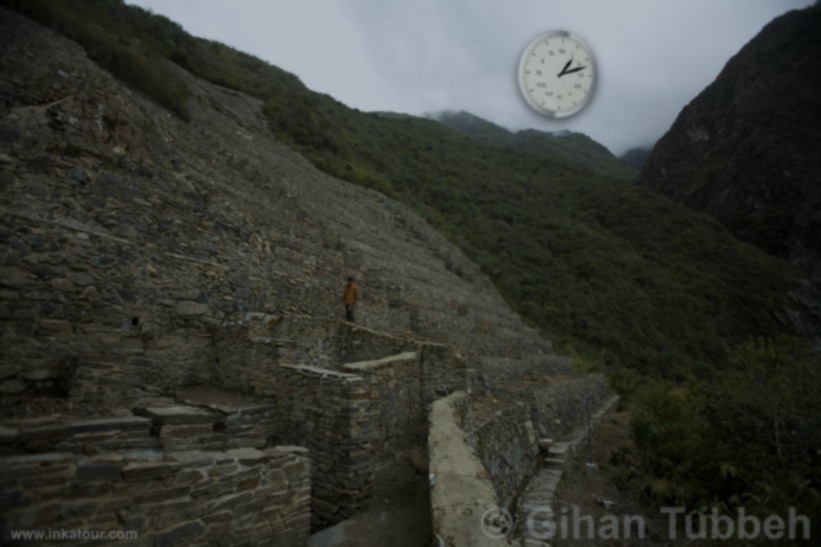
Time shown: {"hour": 1, "minute": 12}
